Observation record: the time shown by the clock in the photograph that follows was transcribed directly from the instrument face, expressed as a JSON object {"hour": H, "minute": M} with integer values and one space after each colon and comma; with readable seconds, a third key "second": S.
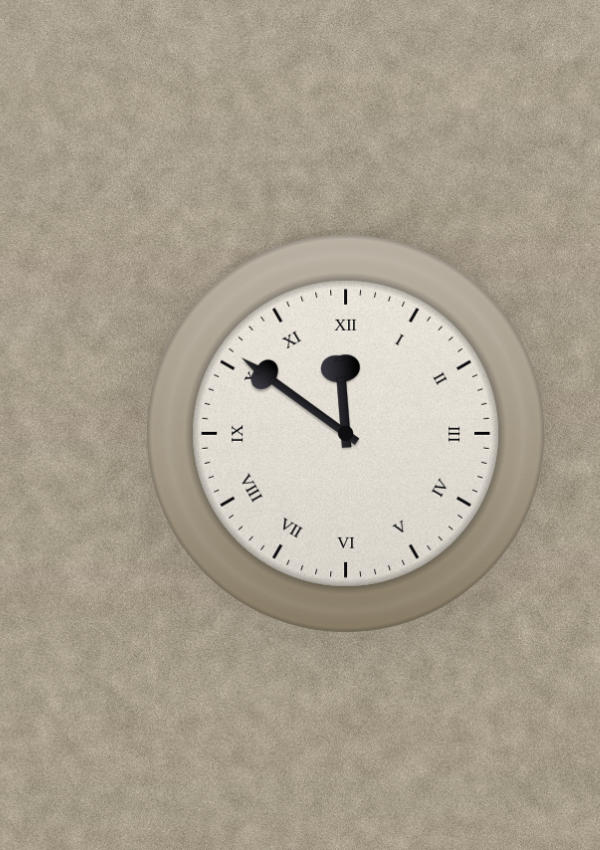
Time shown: {"hour": 11, "minute": 51}
